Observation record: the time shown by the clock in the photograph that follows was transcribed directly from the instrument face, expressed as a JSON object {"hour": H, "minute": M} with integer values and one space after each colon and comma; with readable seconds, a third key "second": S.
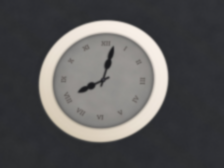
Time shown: {"hour": 8, "minute": 2}
